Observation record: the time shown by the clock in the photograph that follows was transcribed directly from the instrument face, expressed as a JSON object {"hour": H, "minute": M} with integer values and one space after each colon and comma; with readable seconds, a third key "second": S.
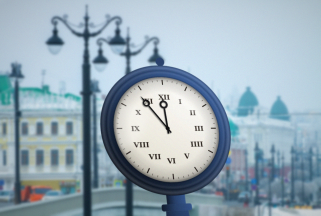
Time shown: {"hour": 11, "minute": 54}
